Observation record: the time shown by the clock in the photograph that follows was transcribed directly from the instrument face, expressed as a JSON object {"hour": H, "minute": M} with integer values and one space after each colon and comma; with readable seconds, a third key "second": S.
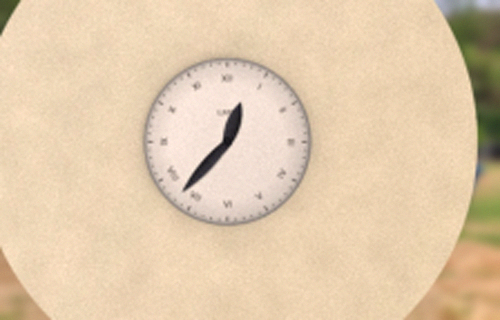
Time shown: {"hour": 12, "minute": 37}
